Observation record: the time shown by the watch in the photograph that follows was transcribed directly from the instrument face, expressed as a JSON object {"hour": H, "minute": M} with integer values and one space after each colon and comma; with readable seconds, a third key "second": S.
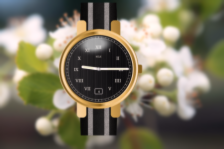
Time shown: {"hour": 9, "minute": 15}
